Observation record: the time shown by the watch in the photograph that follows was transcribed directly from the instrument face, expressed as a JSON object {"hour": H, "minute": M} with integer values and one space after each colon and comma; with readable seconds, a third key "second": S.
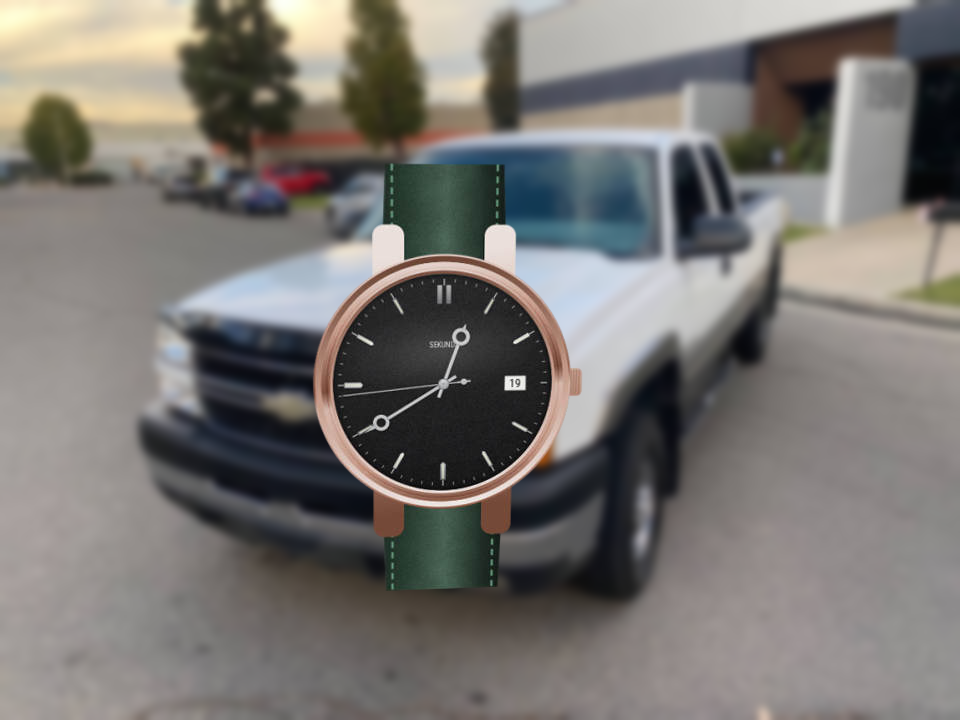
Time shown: {"hour": 12, "minute": 39, "second": 44}
